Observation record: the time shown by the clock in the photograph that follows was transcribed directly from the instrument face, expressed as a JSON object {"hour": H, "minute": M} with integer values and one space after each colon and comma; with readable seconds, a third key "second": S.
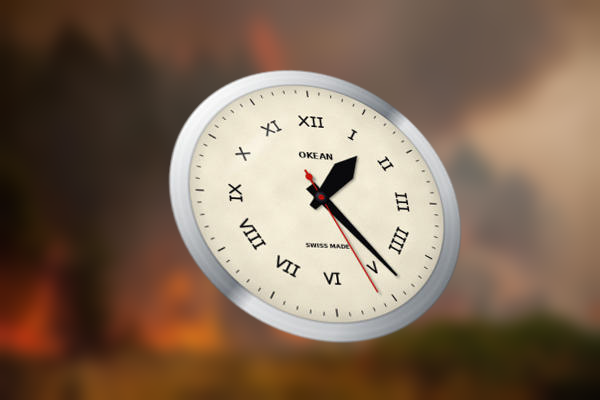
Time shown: {"hour": 1, "minute": 23, "second": 26}
